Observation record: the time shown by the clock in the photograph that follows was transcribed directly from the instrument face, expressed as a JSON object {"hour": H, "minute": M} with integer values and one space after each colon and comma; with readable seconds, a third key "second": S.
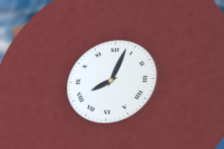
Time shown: {"hour": 8, "minute": 3}
